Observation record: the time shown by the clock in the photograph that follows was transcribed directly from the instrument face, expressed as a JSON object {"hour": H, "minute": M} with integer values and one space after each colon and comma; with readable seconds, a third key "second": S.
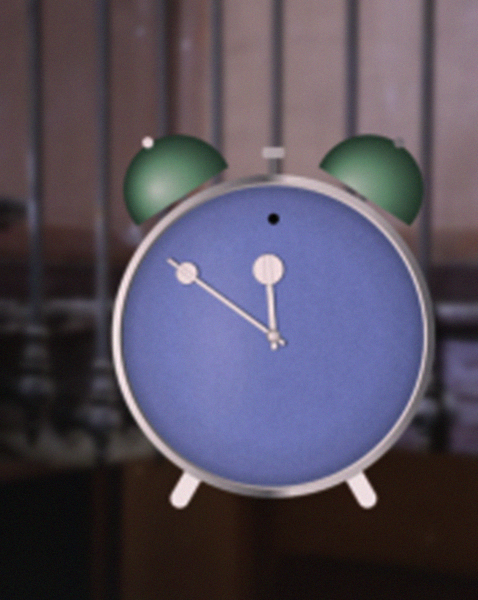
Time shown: {"hour": 11, "minute": 51}
